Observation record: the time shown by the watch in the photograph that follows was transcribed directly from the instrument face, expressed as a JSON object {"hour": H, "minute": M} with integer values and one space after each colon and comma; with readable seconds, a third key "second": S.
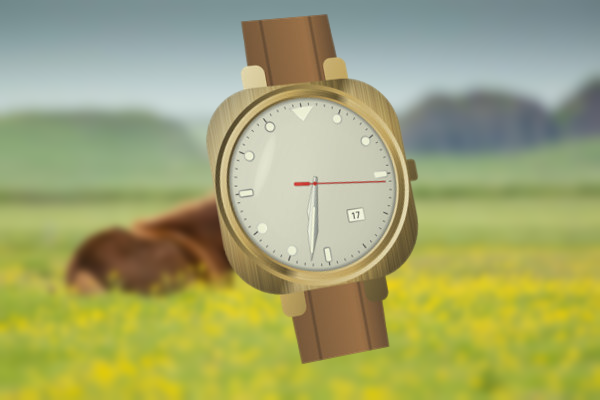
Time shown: {"hour": 6, "minute": 32, "second": 16}
